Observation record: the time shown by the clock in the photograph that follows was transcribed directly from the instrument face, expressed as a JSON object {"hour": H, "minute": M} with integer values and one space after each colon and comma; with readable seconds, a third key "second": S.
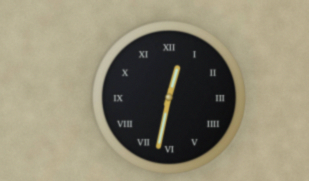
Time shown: {"hour": 12, "minute": 32}
